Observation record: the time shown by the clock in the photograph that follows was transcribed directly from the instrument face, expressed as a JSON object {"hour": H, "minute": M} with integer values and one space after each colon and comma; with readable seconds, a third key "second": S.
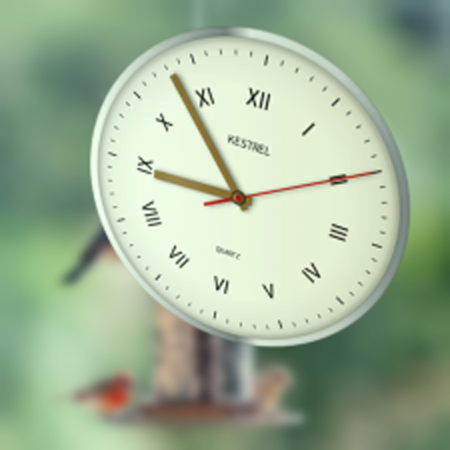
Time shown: {"hour": 8, "minute": 53, "second": 10}
